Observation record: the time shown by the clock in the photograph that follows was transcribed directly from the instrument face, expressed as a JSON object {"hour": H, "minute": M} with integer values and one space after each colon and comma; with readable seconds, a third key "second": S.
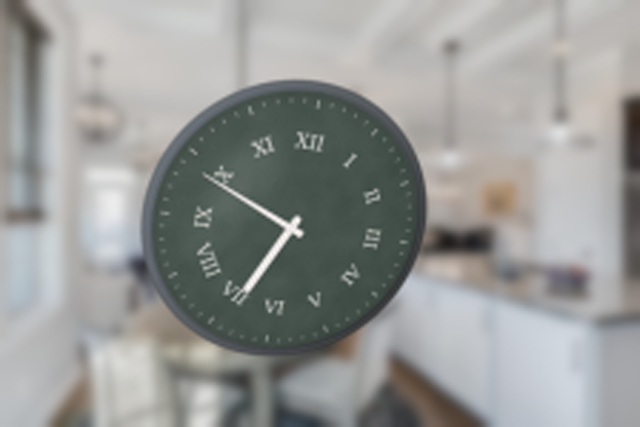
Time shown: {"hour": 6, "minute": 49}
